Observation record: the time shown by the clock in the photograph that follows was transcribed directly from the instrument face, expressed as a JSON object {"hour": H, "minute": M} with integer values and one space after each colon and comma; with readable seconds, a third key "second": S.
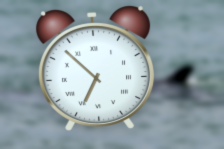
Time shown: {"hour": 6, "minute": 53}
